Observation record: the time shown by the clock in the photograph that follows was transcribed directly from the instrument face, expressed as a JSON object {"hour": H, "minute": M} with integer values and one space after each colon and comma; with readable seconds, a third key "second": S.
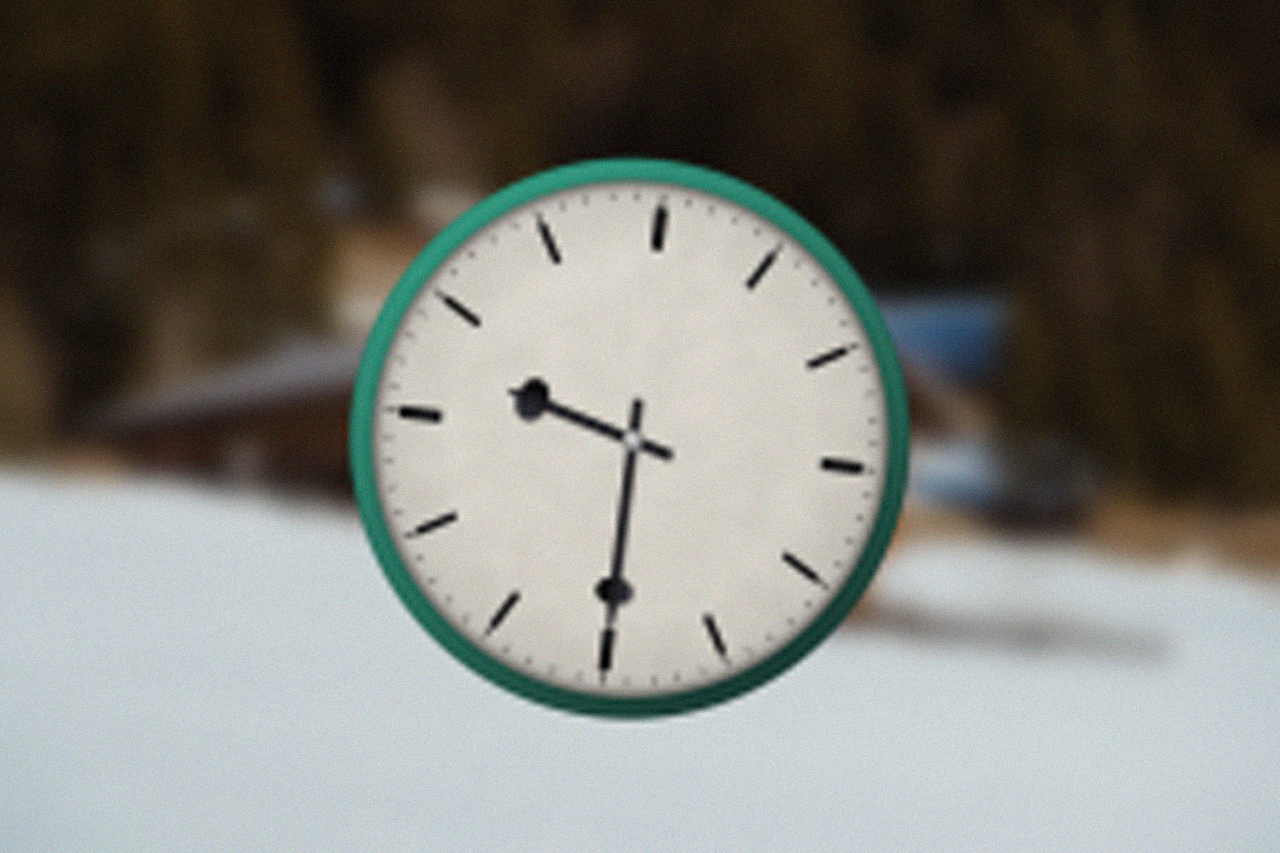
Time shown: {"hour": 9, "minute": 30}
